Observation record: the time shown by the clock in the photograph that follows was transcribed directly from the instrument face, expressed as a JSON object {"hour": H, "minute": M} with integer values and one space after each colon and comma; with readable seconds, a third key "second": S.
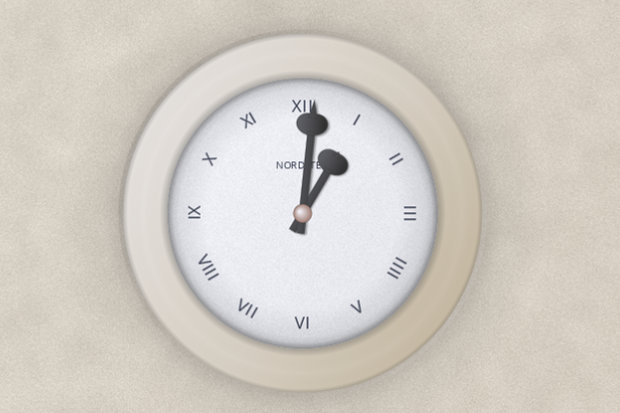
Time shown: {"hour": 1, "minute": 1}
